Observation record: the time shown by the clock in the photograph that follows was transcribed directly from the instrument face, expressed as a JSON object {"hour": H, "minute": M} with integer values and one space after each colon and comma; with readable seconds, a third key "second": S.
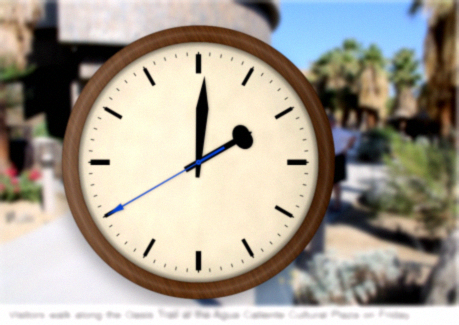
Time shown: {"hour": 2, "minute": 0, "second": 40}
